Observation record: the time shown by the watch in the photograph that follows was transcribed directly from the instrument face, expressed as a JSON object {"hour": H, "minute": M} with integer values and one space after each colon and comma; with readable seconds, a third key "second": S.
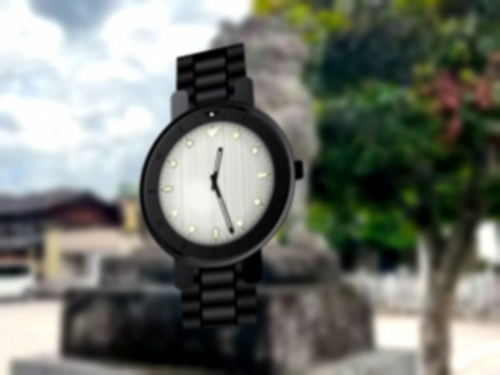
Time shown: {"hour": 12, "minute": 27}
